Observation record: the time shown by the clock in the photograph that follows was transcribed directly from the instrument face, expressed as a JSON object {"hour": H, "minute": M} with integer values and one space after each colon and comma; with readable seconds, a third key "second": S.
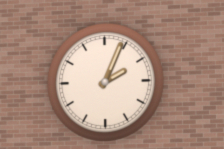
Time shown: {"hour": 2, "minute": 4}
